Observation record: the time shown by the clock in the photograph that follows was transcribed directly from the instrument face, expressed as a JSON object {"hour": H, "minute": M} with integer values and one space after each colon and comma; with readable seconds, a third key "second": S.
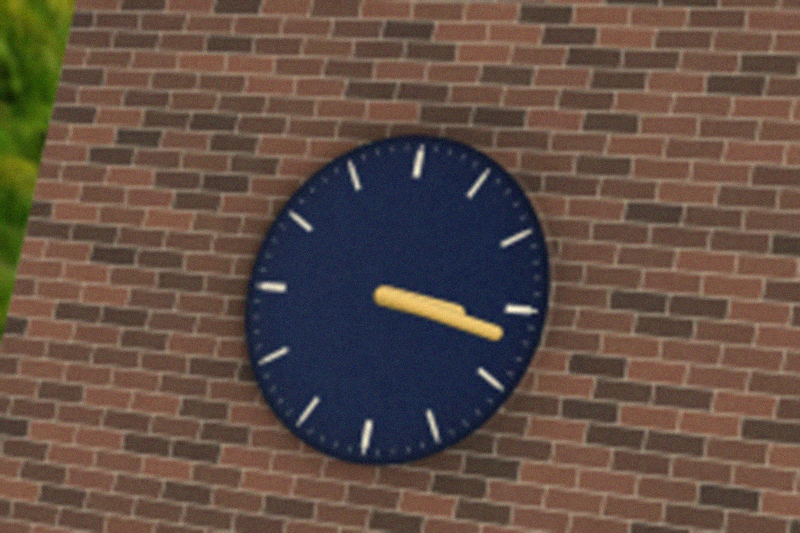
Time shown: {"hour": 3, "minute": 17}
